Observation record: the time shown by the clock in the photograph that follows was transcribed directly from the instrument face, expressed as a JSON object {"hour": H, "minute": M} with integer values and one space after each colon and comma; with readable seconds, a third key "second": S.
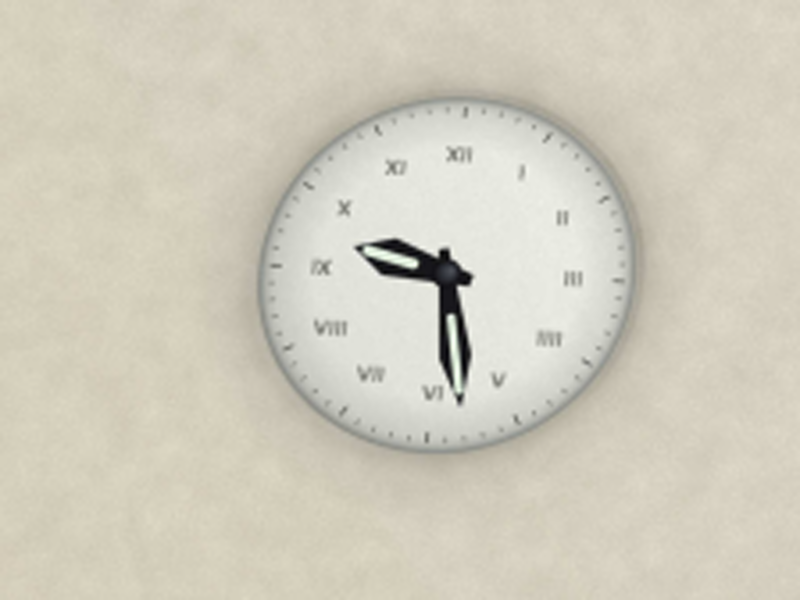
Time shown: {"hour": 9, "minute": 28}
